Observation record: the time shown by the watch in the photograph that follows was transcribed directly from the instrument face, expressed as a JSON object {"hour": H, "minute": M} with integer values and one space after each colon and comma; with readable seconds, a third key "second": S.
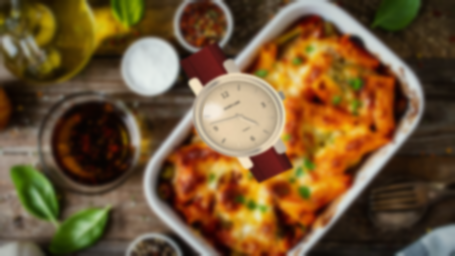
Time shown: {"hour": 4, "minute": 47}
